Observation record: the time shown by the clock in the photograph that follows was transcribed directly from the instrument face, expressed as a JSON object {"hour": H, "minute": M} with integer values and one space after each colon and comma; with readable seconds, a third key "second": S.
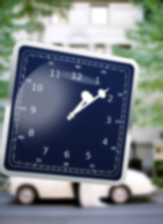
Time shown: {"hour": 1, "minute": 8}
